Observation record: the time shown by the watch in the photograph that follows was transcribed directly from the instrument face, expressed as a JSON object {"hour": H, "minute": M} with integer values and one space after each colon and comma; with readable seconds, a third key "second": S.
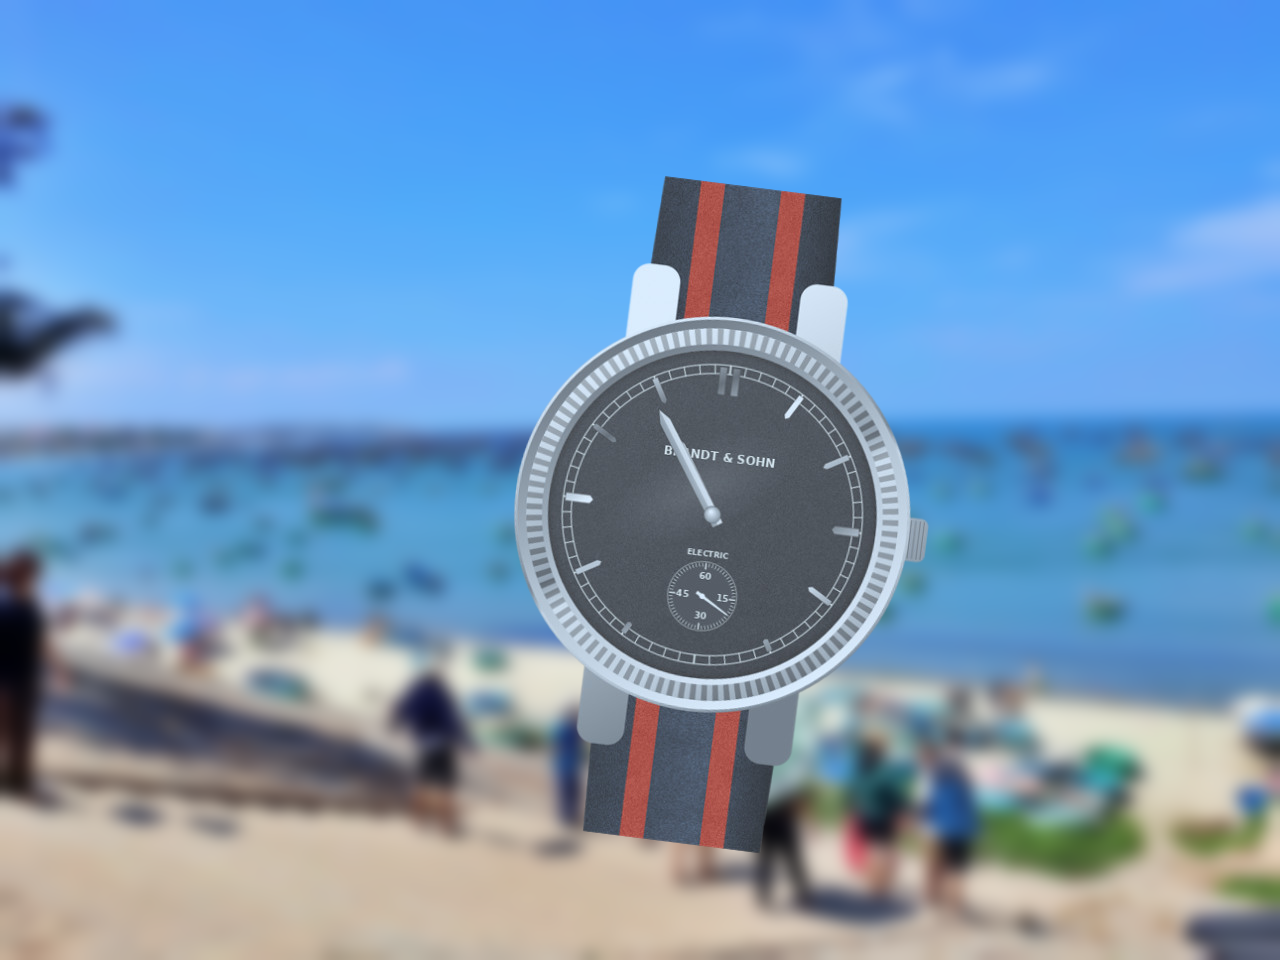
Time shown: {"hour": 10, "minute": 54, "second": 20}
